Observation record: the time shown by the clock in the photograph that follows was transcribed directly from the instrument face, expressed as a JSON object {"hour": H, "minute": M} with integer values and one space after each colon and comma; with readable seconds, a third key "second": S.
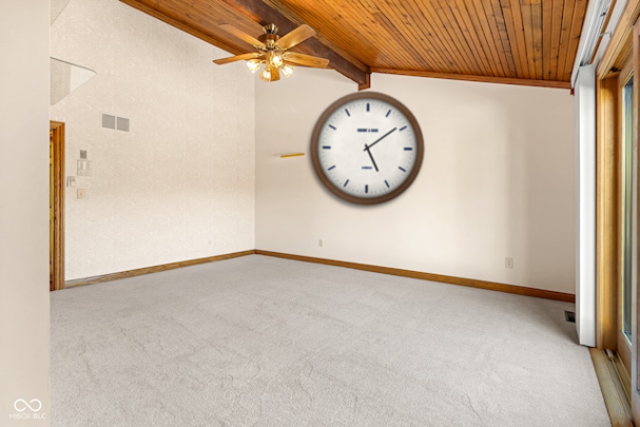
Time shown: {"hour": 5, "minute": 9}
